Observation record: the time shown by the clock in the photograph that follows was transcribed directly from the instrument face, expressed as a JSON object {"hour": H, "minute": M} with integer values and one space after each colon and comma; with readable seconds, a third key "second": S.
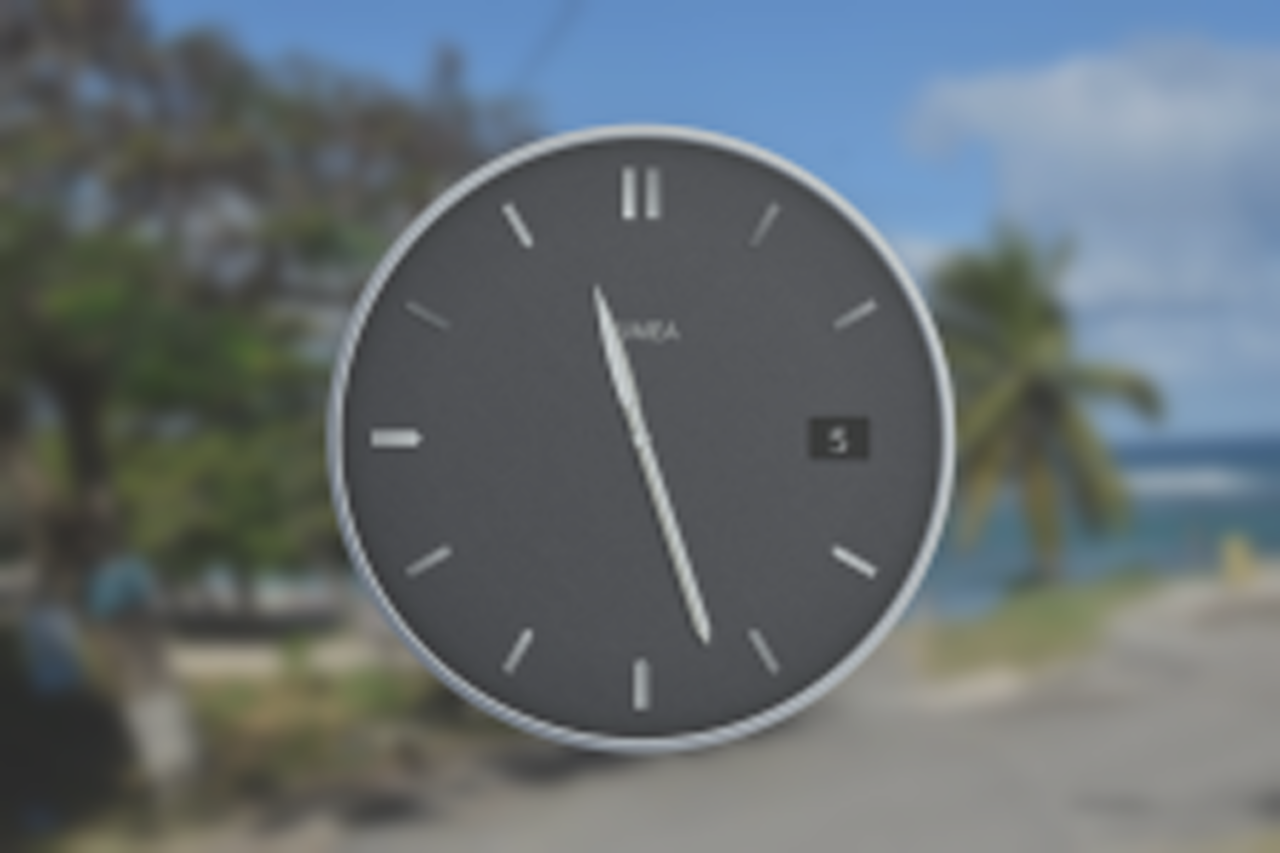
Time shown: {"hour": 11, "minute": 27}
